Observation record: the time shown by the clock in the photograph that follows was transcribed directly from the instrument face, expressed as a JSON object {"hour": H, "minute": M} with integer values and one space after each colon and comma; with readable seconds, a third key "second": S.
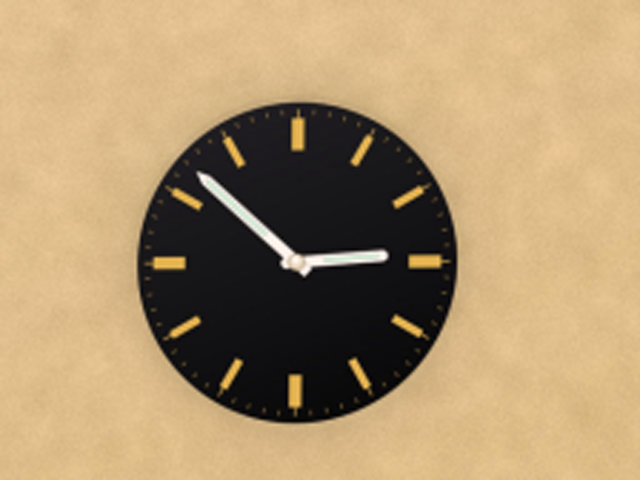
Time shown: {"hour": 2, "minute": 52}
